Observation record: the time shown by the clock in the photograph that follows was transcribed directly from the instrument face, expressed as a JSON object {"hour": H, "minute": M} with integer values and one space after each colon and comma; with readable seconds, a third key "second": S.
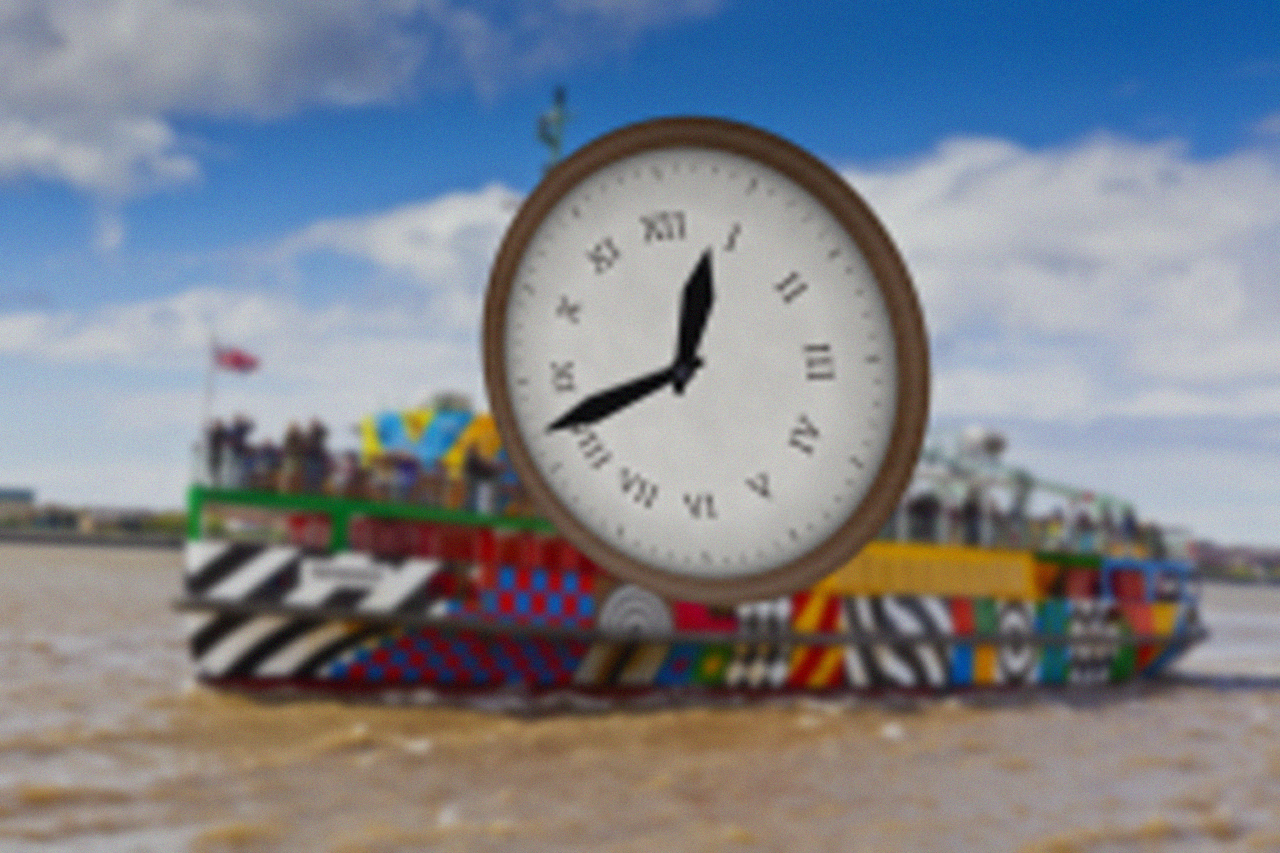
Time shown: {"hour": 12, "minute": 42}
